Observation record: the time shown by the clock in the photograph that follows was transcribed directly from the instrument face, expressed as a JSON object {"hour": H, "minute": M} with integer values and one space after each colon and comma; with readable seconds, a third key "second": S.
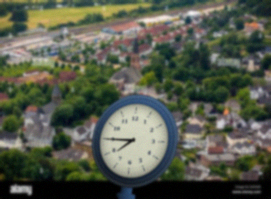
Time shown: {"hour": 7, "minute": 45}
